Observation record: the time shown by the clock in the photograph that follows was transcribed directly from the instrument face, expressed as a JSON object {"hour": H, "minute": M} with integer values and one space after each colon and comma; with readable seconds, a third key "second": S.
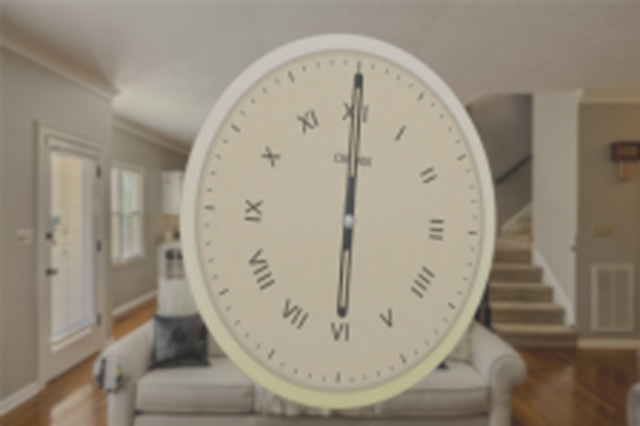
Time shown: {"hour": 6, "minute": 0}
